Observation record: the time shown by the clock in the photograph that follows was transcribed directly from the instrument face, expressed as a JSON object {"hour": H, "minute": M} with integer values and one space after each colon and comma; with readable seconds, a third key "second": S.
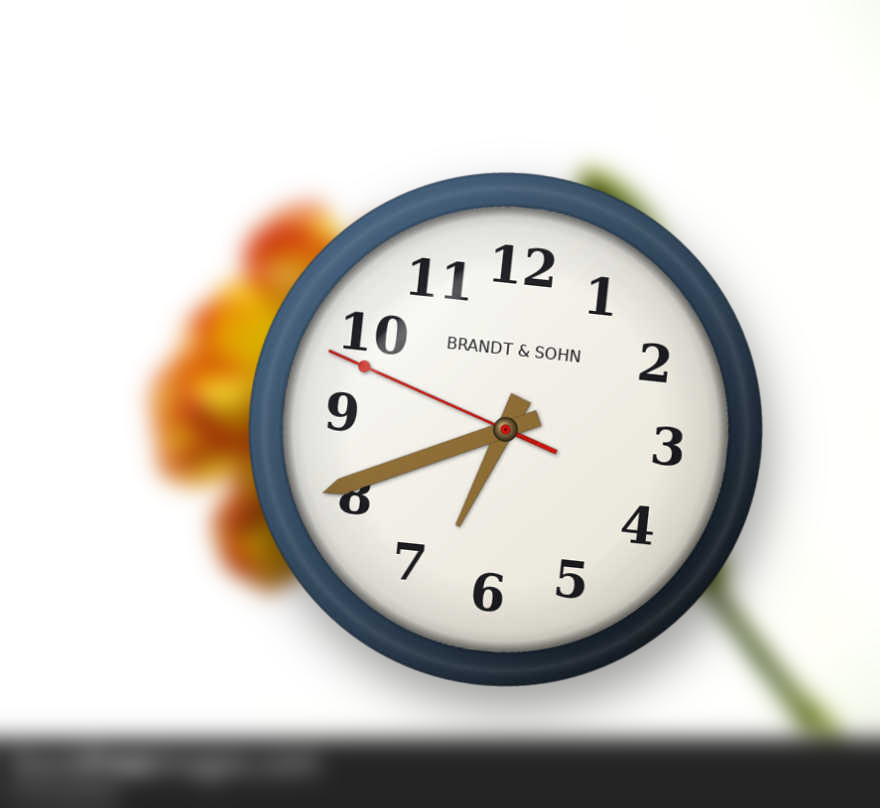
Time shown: {"hour": 6, "minute": 40, "second": 48}
